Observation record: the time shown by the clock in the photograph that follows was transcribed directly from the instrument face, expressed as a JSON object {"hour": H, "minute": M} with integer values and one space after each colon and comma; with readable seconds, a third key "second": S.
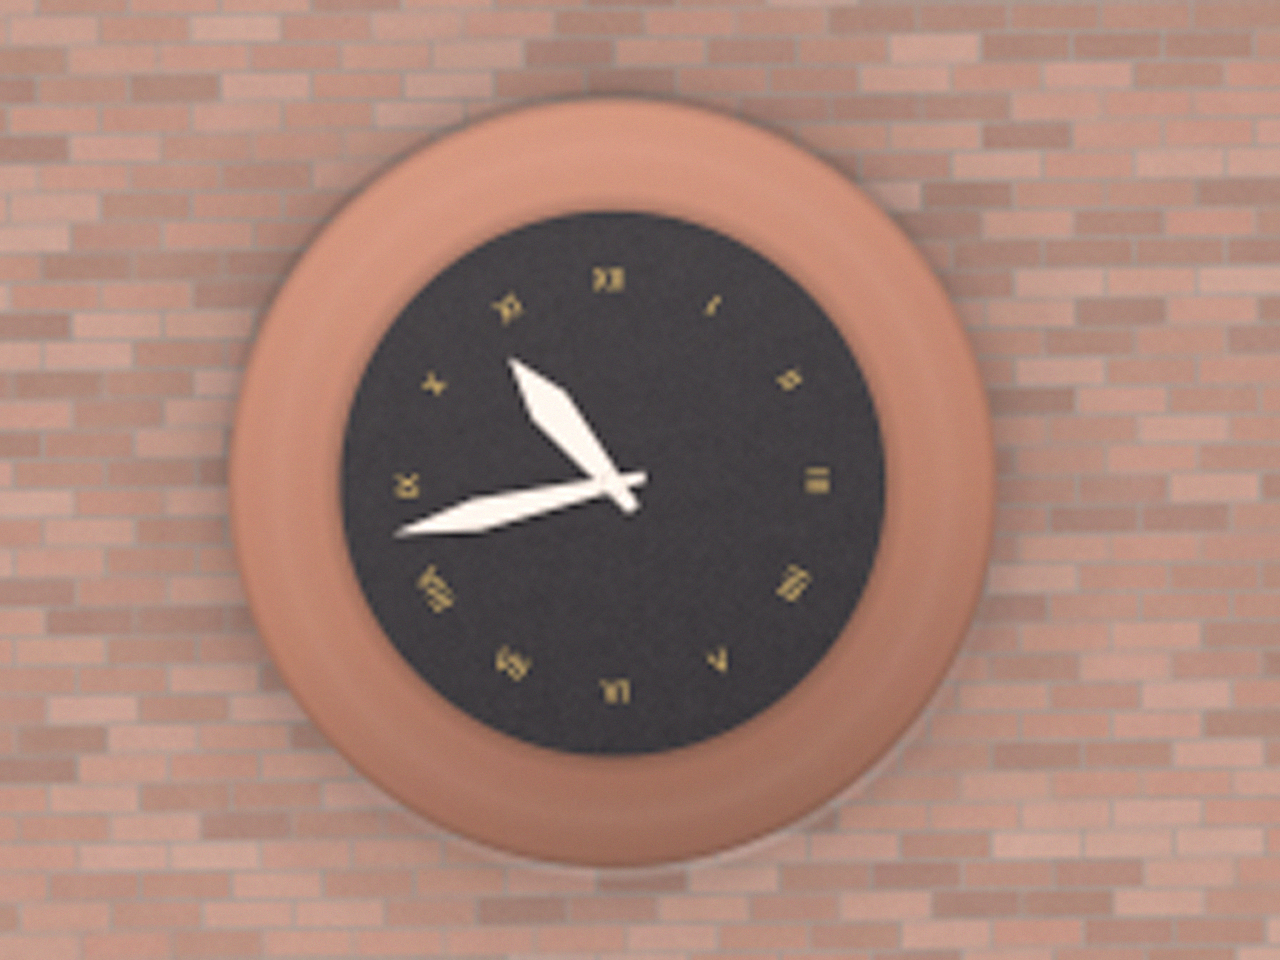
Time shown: {"hour": 10, "minute": 43}
